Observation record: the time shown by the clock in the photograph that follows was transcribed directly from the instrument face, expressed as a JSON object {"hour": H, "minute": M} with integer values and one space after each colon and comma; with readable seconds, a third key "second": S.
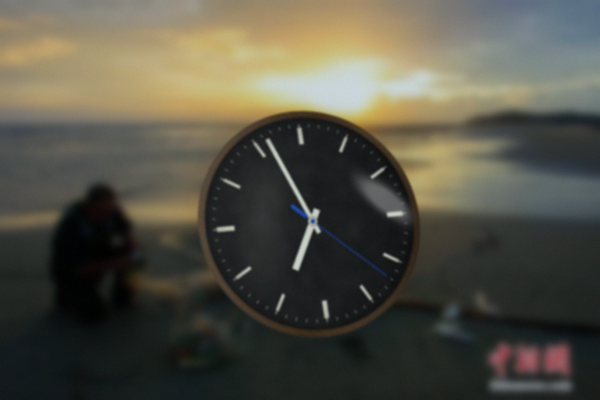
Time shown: {"hour": 6, "minute": 56, "second": 22}
